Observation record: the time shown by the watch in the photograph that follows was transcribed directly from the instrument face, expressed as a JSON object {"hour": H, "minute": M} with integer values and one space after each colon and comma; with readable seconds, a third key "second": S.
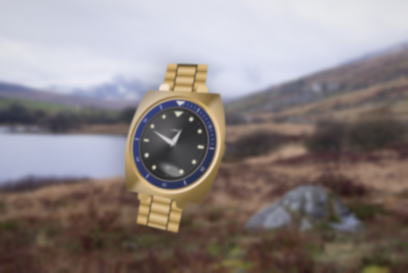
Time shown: {"hour": 12, "minute": 49}
